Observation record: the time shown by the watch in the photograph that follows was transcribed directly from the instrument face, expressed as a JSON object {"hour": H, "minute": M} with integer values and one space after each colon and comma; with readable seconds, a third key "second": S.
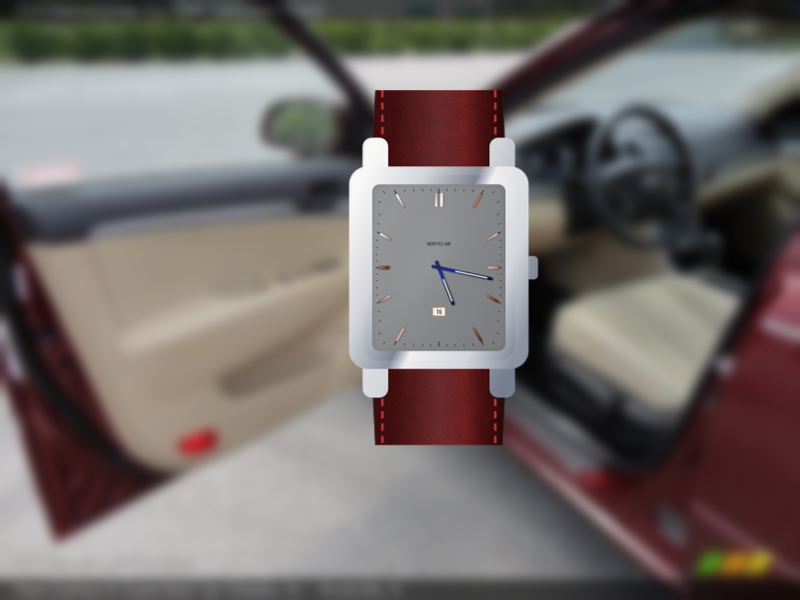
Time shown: {"hour": 5, "minute": 17}
